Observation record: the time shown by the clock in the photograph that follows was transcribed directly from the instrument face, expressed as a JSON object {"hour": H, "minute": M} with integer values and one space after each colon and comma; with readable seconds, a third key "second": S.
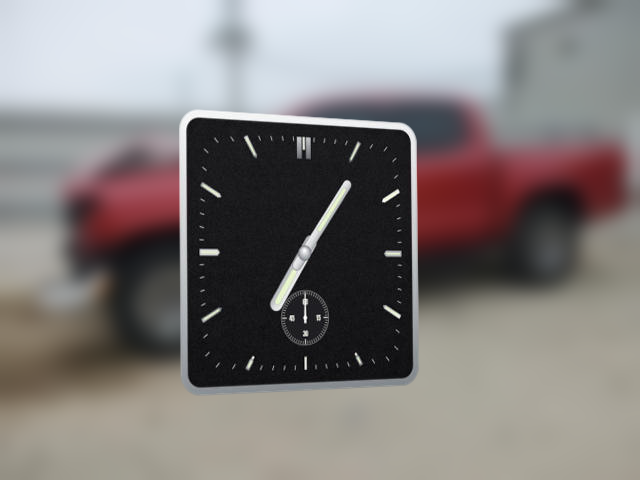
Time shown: {"hour": 7, "minute": 6}
